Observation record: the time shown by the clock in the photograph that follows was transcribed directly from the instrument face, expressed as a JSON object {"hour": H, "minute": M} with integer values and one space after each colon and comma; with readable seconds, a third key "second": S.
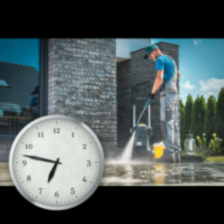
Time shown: {"hour": 6, "minute": 47}
